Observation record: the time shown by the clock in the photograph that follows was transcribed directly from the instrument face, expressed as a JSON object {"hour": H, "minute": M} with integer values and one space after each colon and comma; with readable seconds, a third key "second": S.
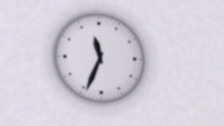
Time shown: {"hour": 11, "minute": 34}
